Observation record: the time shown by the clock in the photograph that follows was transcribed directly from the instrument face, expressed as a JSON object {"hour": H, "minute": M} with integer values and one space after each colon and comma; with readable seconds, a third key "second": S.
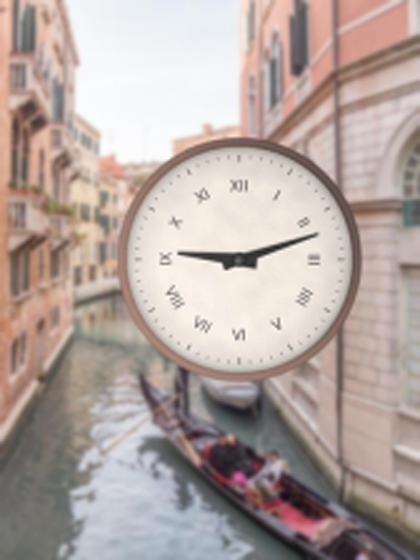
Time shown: {"hour": 9, "minute": 12}
